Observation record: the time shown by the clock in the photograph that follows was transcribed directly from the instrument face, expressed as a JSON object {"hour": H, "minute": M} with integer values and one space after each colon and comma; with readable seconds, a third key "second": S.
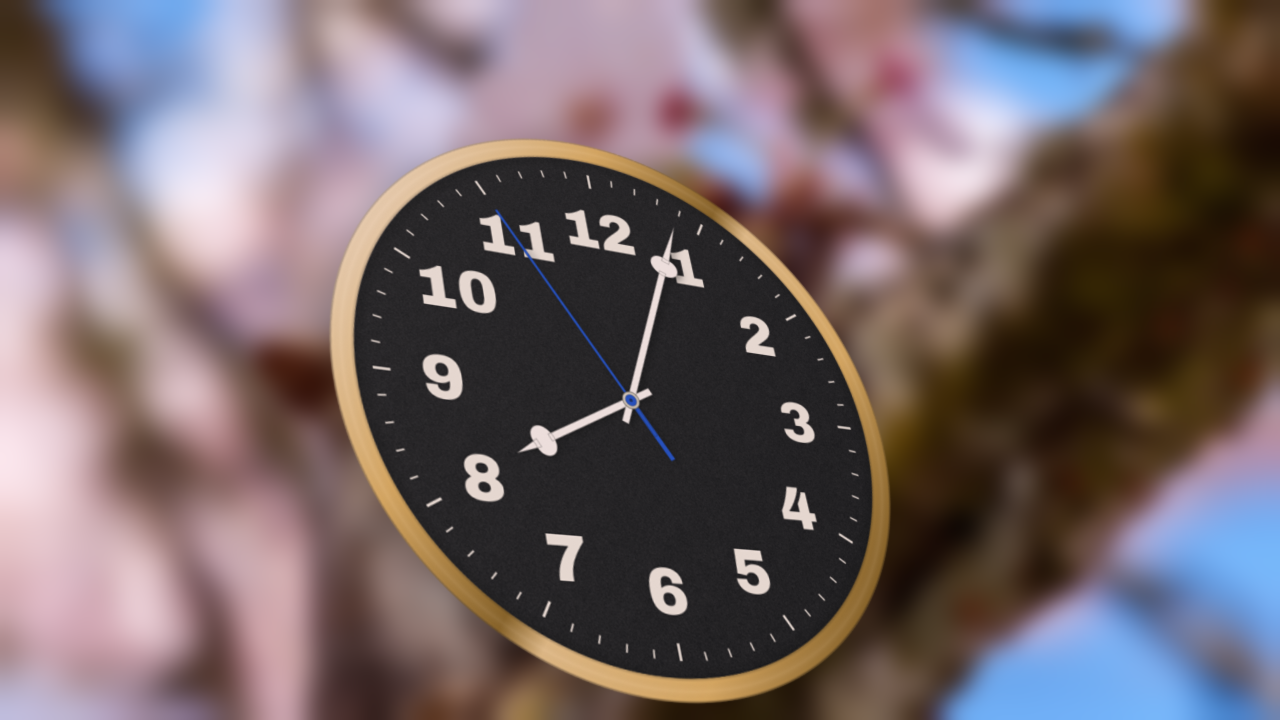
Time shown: {"hour": 8, "minute": 3, "second": 55}
